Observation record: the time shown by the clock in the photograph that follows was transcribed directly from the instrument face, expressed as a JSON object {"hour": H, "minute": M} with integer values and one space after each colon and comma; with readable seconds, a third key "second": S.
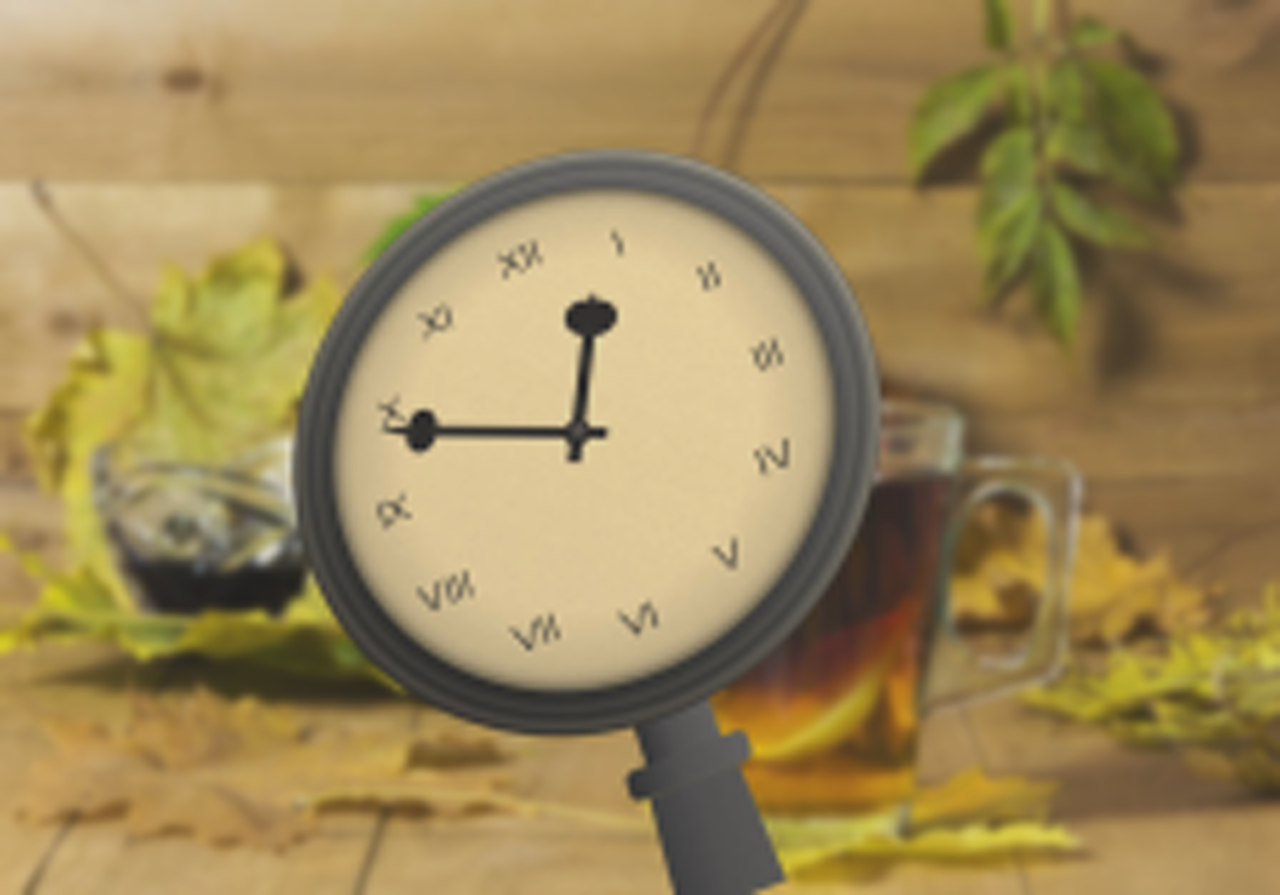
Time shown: {"hour": 12, "minute": 49}
